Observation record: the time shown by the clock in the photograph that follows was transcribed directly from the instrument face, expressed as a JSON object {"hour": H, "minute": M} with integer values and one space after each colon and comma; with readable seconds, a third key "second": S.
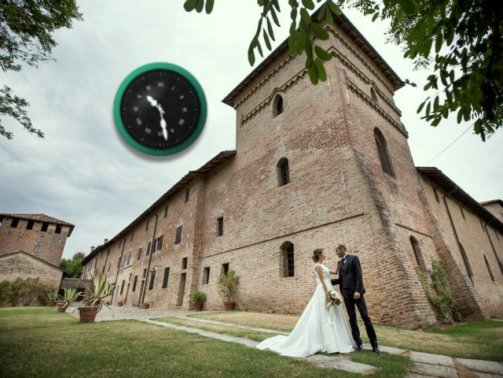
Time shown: {"hour": 10, "minute": 28}
